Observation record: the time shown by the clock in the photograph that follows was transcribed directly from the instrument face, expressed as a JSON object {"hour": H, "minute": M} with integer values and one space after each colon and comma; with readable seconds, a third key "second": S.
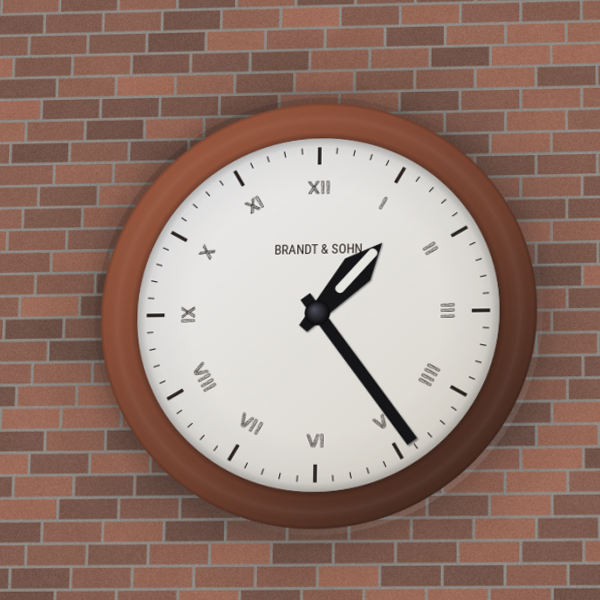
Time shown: {"hour": 1, "minute": 24}
